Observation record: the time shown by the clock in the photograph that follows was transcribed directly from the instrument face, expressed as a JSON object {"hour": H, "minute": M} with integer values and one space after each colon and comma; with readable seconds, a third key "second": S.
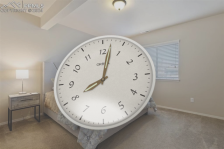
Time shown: {"hour": 8, "minute": 2}
